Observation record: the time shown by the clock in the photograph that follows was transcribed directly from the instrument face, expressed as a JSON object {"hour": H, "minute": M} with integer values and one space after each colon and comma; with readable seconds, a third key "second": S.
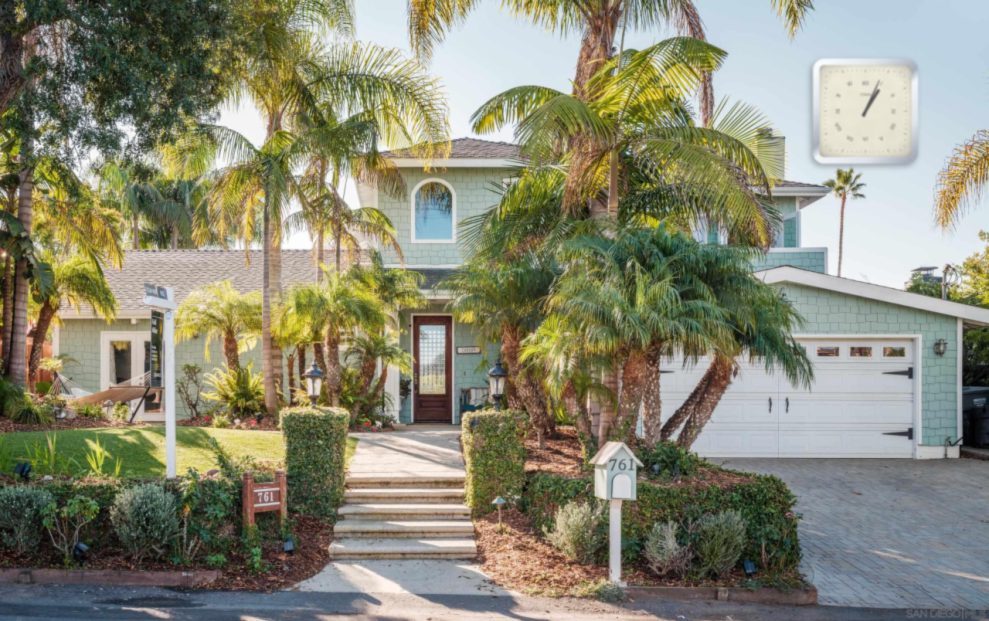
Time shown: {"hour": 1, "minute": 4}
